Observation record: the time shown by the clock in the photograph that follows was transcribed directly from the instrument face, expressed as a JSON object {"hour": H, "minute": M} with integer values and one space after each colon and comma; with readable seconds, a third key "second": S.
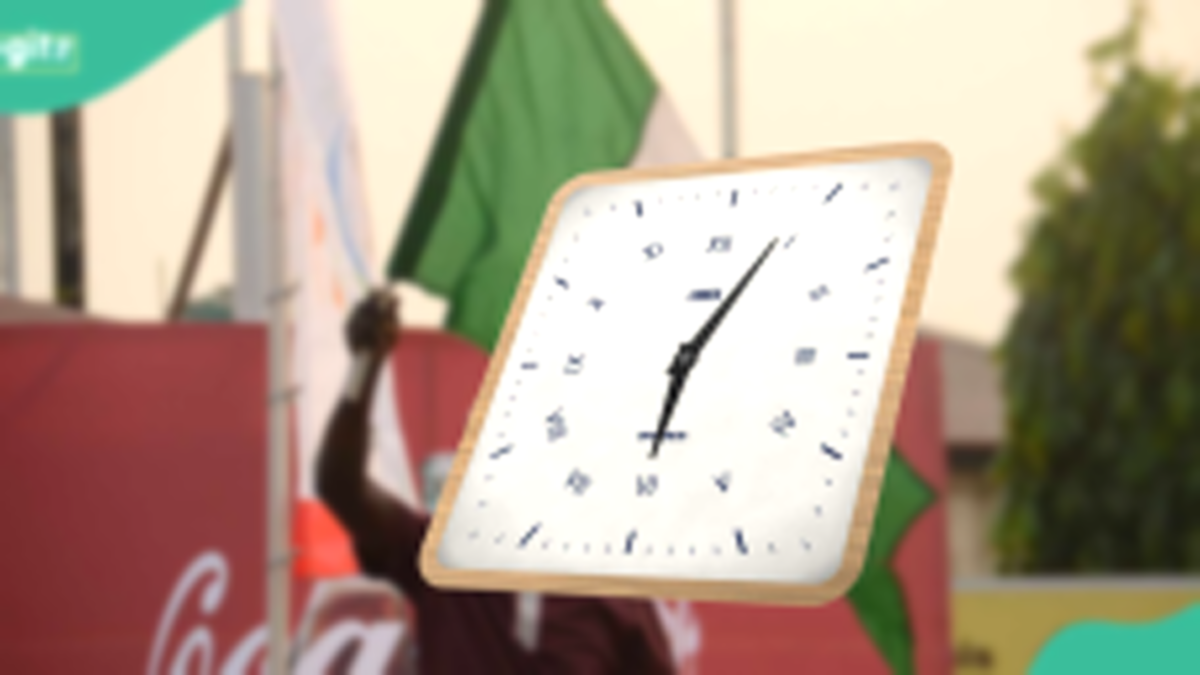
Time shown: {"hour": 6, "minute": 4}
